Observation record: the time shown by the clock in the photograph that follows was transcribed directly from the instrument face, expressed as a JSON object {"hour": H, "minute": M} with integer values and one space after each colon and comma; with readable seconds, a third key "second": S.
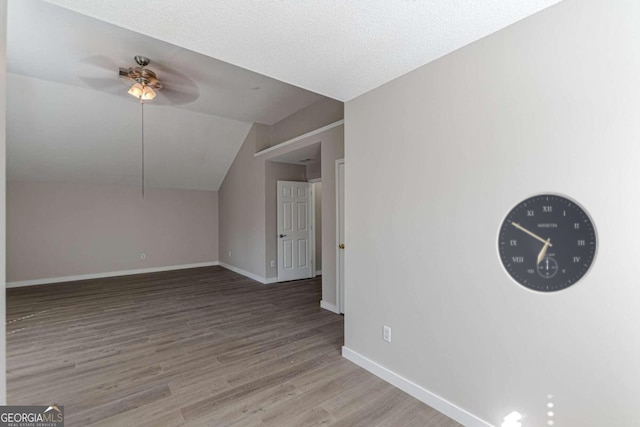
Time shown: {"hour": 6, "minute": 50}
